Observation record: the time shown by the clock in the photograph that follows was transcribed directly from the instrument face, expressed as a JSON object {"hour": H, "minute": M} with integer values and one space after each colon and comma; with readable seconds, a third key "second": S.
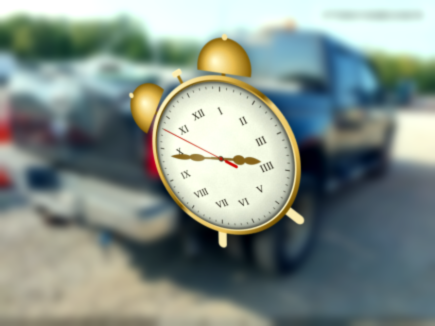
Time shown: {"hour": 3, "minute": 48, "second": 53}
